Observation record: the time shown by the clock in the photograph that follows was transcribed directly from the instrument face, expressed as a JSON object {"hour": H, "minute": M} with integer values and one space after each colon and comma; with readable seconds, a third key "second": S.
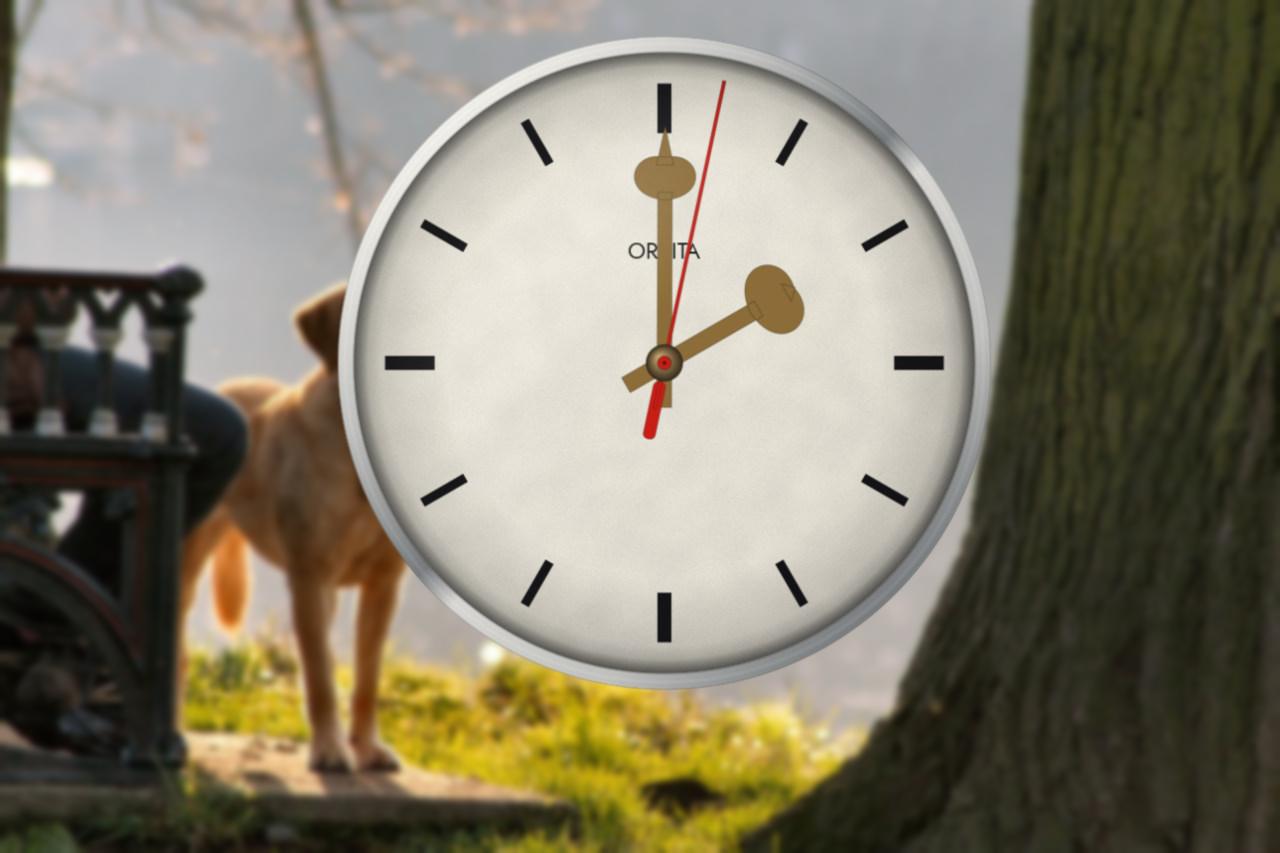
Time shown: {"hour": 2, "minute": 0, "second": 2}
